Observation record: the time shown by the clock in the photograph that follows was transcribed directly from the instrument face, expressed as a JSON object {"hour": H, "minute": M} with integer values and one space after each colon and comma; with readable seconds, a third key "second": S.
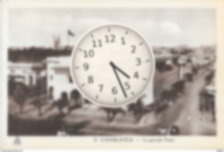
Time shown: {"hour": 4, "minute": 27}
